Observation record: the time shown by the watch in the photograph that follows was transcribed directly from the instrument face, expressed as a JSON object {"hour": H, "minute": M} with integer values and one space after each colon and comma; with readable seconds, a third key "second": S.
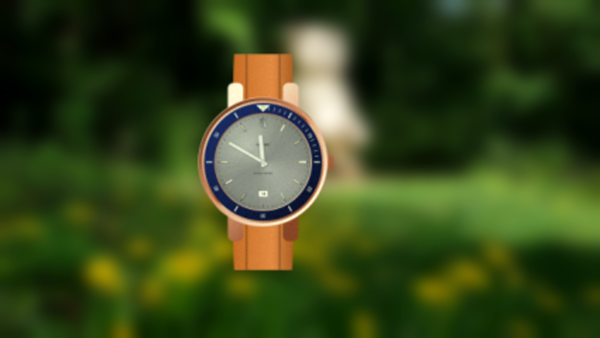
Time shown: {"hour": 11, "minute": 50}
